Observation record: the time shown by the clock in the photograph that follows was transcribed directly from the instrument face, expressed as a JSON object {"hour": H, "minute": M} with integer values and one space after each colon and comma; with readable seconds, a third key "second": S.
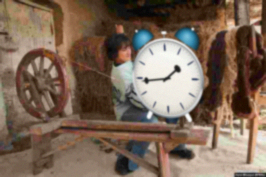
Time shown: {"hour": 1, "minute": 44}
